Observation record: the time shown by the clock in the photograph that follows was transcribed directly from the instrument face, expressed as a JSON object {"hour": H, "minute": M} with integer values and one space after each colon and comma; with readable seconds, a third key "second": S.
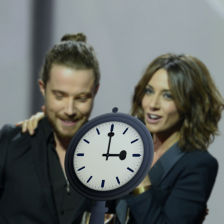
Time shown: {"hour": 3, "minute": 0}
